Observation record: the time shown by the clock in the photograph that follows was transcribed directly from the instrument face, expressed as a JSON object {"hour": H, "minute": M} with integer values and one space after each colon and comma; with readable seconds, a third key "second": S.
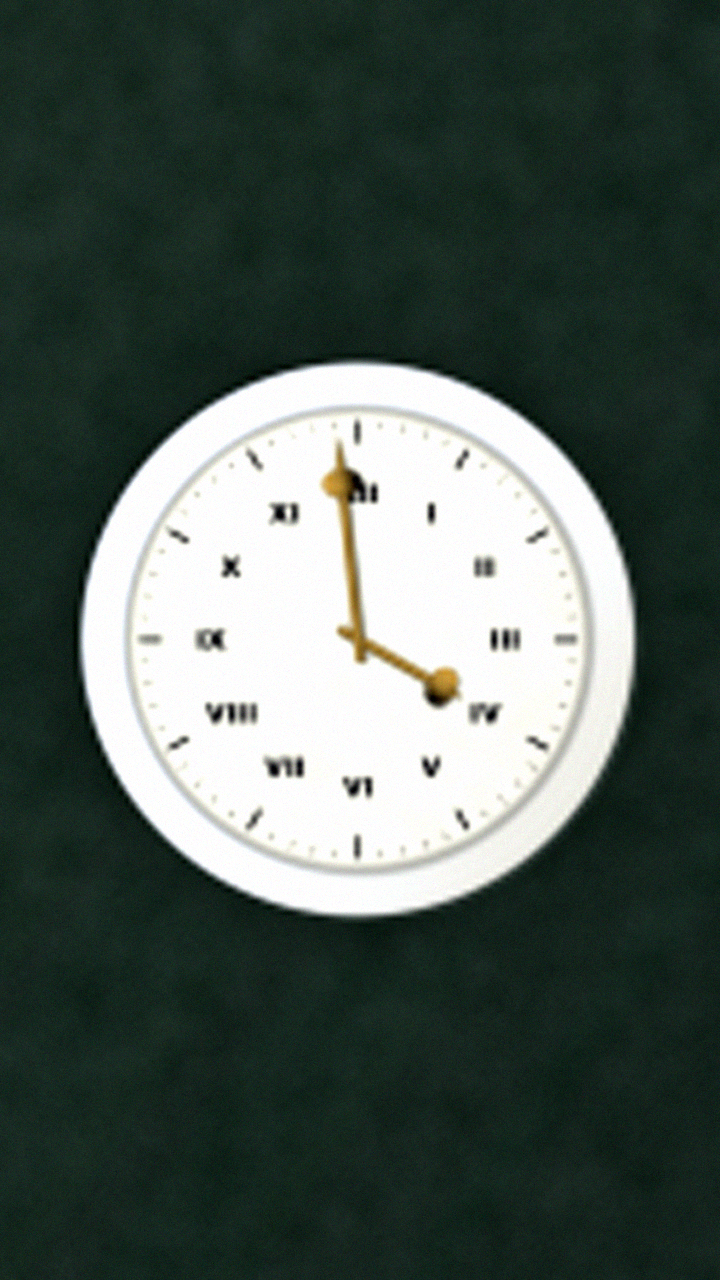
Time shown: {"hour": 3, "minute": 59}
